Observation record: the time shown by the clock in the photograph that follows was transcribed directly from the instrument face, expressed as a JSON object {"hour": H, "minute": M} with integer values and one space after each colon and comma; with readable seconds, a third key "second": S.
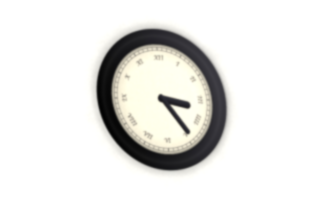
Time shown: {"hour": 3, "minute": 24}
